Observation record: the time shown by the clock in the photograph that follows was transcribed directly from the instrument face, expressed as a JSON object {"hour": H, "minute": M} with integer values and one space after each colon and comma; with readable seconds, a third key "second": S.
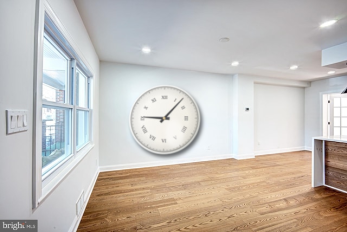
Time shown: {"hour": 9, "minute": 7}
